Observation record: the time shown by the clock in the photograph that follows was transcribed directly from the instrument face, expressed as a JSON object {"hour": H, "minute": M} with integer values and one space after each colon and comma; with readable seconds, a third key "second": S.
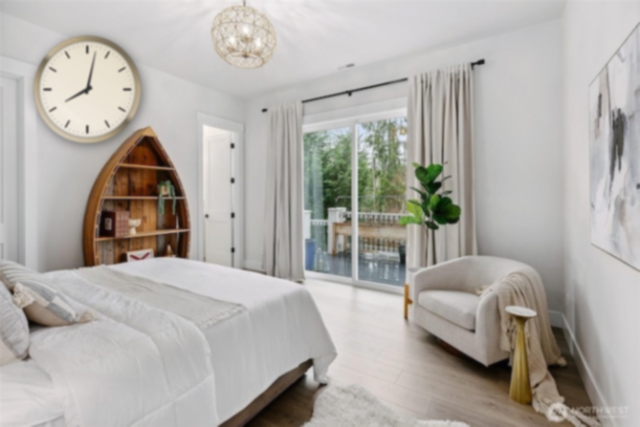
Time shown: {"hour": 8, "minute": 2}
